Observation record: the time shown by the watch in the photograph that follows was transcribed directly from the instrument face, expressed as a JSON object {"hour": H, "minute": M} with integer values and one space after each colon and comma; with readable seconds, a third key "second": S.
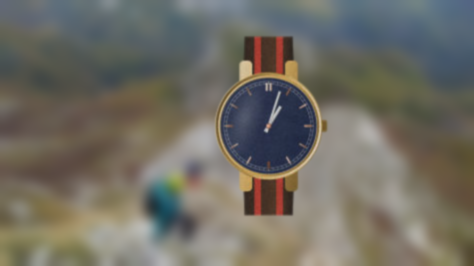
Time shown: {"hour": 1, "minute": 3}
